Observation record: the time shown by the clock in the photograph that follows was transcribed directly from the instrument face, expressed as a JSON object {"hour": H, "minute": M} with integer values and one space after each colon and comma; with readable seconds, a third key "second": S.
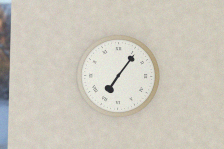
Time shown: {"hour": 7, "minute": 6}
